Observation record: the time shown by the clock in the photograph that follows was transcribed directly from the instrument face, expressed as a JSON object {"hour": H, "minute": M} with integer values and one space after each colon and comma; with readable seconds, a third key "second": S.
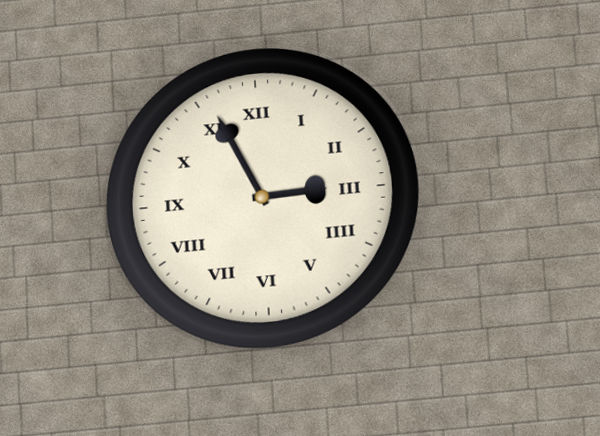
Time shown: {"hour": 2, "minute": 56}
